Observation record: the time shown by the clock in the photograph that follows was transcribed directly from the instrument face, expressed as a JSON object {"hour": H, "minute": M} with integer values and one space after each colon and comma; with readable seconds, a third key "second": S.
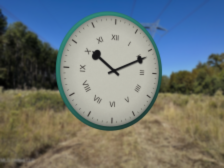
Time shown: {"hour": 10, "minute": 11}
